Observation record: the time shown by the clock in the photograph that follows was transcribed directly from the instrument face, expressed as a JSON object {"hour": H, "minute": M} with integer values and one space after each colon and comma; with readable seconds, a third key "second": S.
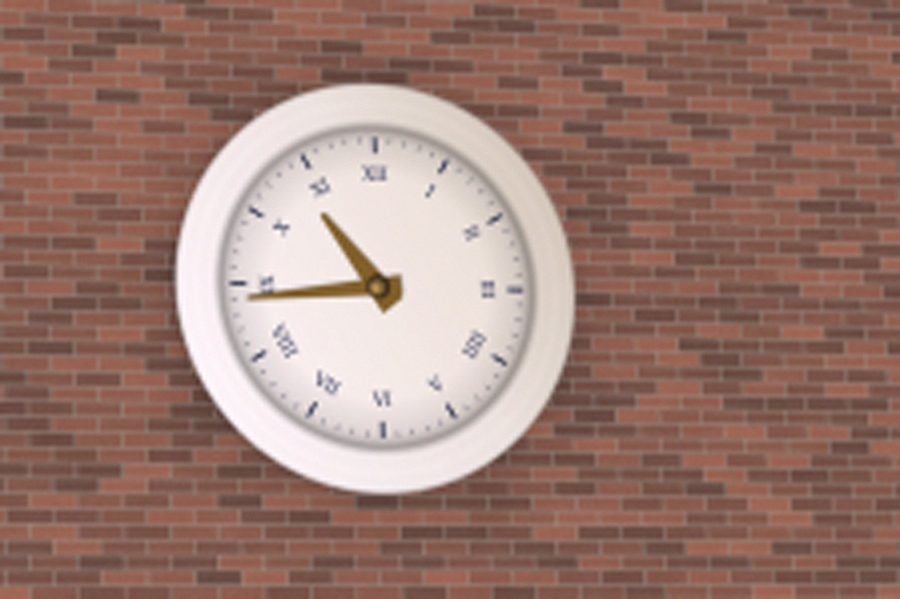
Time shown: {"hour": 10, "minute": 44}
